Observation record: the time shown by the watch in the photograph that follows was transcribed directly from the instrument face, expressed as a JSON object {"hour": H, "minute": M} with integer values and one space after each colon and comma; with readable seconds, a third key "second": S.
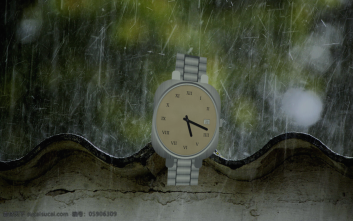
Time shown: {"hour": 5, "minute": 18}
